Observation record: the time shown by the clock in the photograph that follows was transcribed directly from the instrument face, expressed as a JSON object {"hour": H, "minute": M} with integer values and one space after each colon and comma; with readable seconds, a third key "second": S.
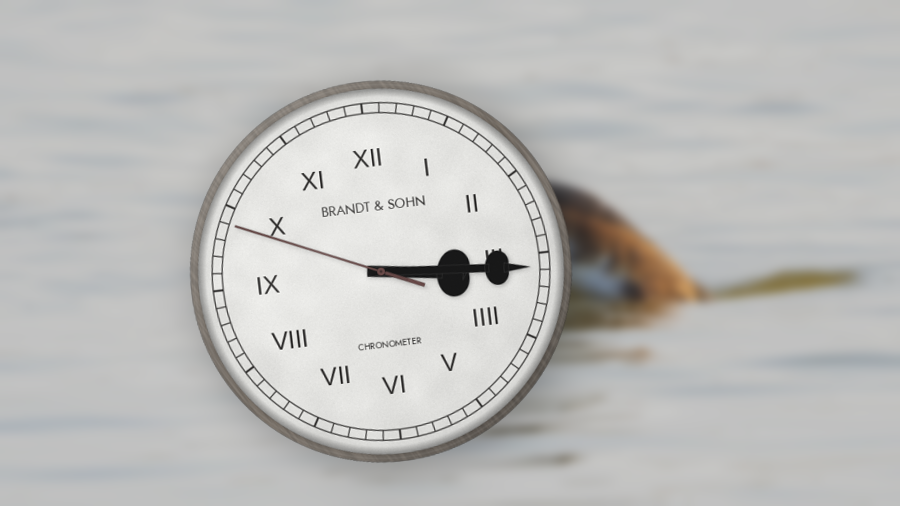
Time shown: {"hour": 3, "minute": 15, "second": 49}
